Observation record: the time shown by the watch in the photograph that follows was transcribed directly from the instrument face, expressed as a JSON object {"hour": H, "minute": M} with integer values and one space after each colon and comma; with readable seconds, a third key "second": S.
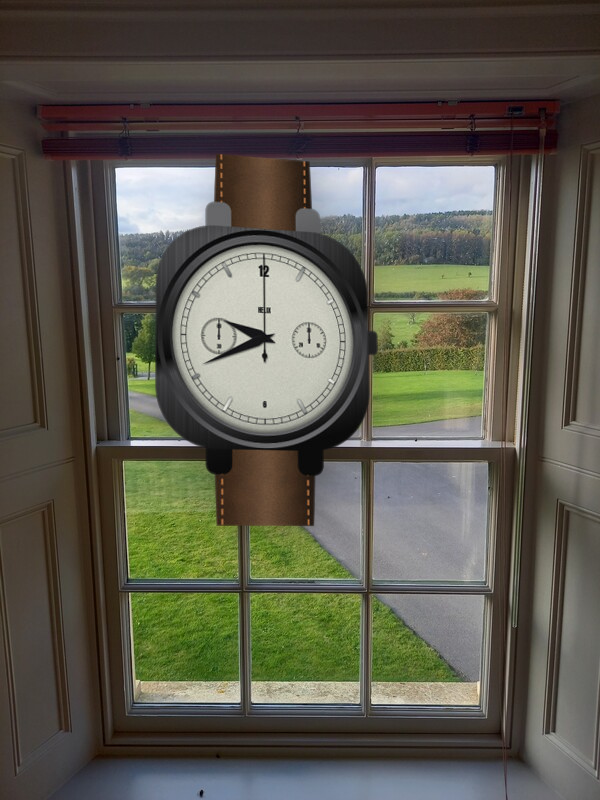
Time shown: {"hour": 9, "minute": 41}
